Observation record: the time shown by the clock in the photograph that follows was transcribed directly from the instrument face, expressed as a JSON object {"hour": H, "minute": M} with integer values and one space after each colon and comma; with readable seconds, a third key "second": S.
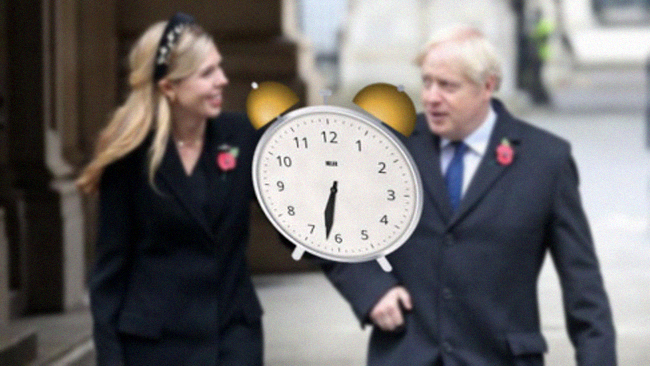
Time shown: {"hour": 6, "minute": 32}
